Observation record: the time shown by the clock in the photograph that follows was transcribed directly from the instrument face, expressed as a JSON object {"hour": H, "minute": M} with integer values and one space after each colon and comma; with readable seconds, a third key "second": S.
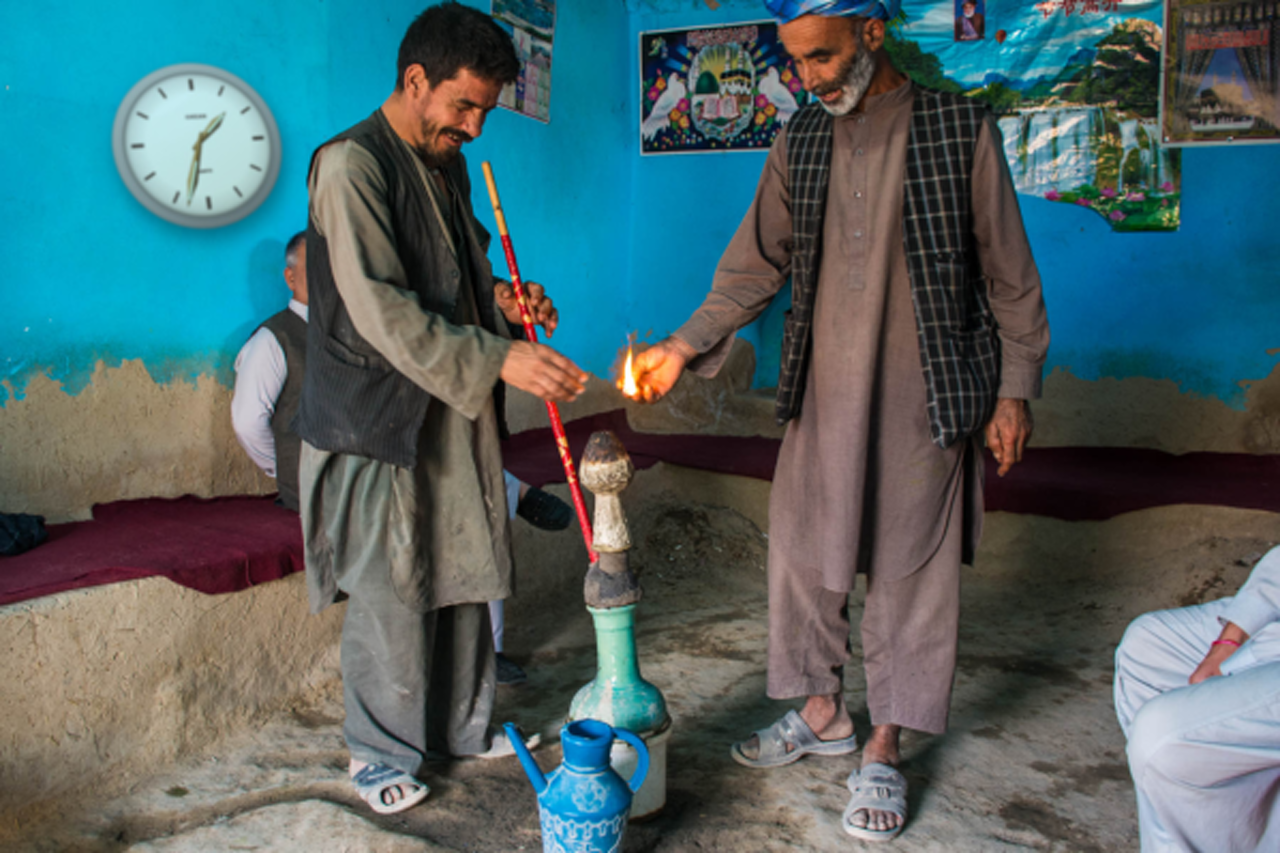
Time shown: {"hour": 1, "minute": 33}
